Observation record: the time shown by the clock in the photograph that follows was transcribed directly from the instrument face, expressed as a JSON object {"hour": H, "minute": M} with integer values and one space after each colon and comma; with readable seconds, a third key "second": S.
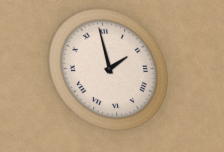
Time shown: {"hour": 1, "minute": 59}
